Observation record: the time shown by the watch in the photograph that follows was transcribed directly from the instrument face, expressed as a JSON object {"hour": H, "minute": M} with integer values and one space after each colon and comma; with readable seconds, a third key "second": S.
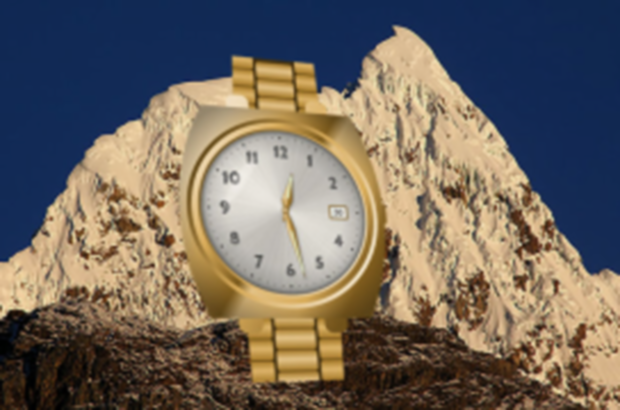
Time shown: {"hour": 12, "minute": 28}
